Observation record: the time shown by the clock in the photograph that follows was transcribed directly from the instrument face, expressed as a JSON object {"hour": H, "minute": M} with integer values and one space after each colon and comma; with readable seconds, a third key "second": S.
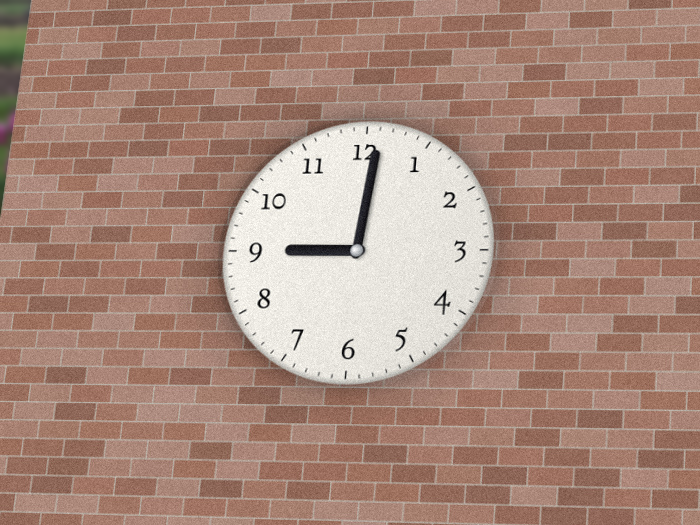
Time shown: {"hour": 9, "minute": 1}
